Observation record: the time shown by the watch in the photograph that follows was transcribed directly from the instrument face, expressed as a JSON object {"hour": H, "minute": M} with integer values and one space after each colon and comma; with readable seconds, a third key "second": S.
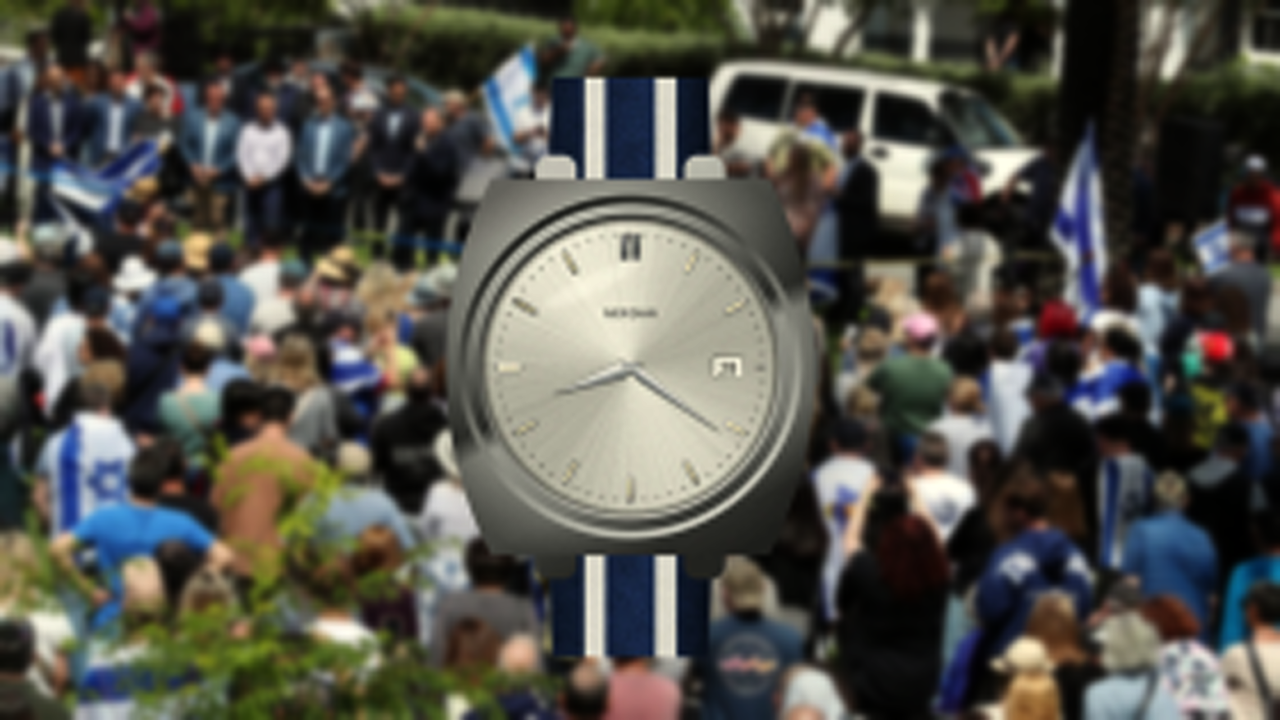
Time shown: {"hour": 8, "minute": 21}
